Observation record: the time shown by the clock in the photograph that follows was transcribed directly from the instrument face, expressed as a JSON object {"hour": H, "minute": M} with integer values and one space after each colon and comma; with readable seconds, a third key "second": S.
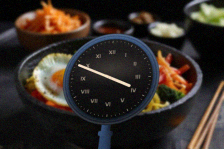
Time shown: {"hour": 3, "minute": 49}
